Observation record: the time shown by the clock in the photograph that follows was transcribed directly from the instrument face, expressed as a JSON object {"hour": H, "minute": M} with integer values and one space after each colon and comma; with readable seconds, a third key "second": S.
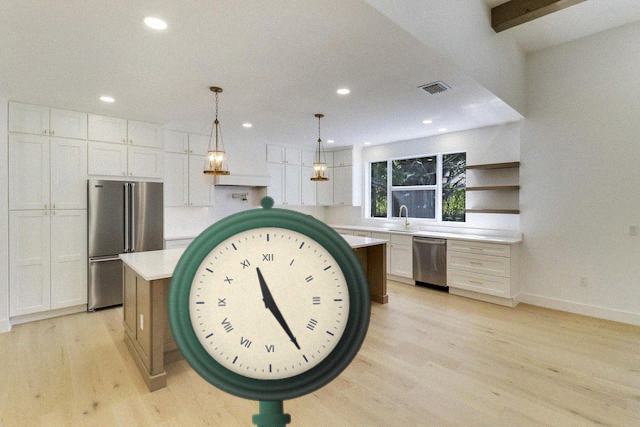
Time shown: {"hour": 11, "minute": 25}
